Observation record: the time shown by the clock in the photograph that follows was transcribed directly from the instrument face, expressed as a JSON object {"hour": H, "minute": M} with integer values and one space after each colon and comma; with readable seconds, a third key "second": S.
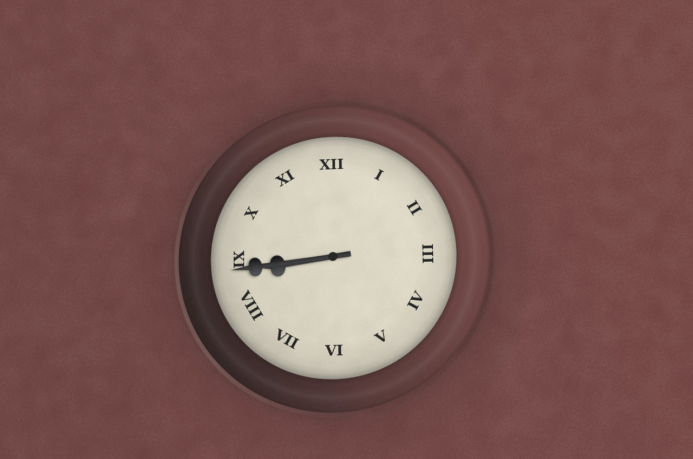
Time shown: {"hour": 8, "minute": 44}
